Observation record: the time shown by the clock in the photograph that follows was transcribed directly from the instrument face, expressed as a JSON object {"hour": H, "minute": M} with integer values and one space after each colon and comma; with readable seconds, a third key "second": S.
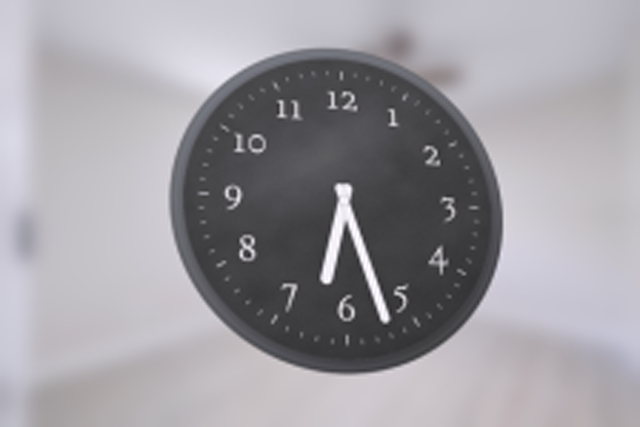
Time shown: {"hour": 6, "minute": 27}
